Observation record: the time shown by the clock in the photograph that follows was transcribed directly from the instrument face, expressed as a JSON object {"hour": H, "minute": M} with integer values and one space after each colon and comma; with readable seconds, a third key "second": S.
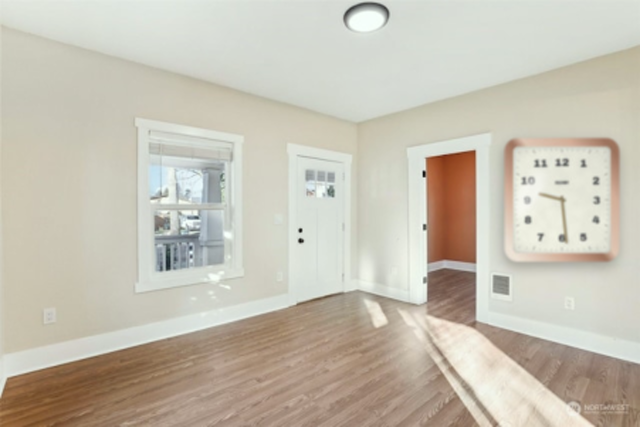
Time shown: {"hour": 9, "minute": 29}
